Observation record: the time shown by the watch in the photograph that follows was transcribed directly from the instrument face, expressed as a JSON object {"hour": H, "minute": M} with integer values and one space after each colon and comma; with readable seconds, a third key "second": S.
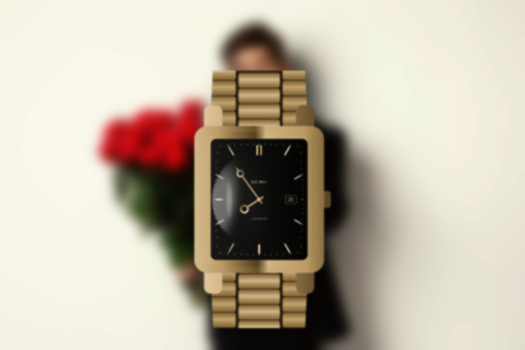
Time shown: {"hour": 7, "minute": 54}
